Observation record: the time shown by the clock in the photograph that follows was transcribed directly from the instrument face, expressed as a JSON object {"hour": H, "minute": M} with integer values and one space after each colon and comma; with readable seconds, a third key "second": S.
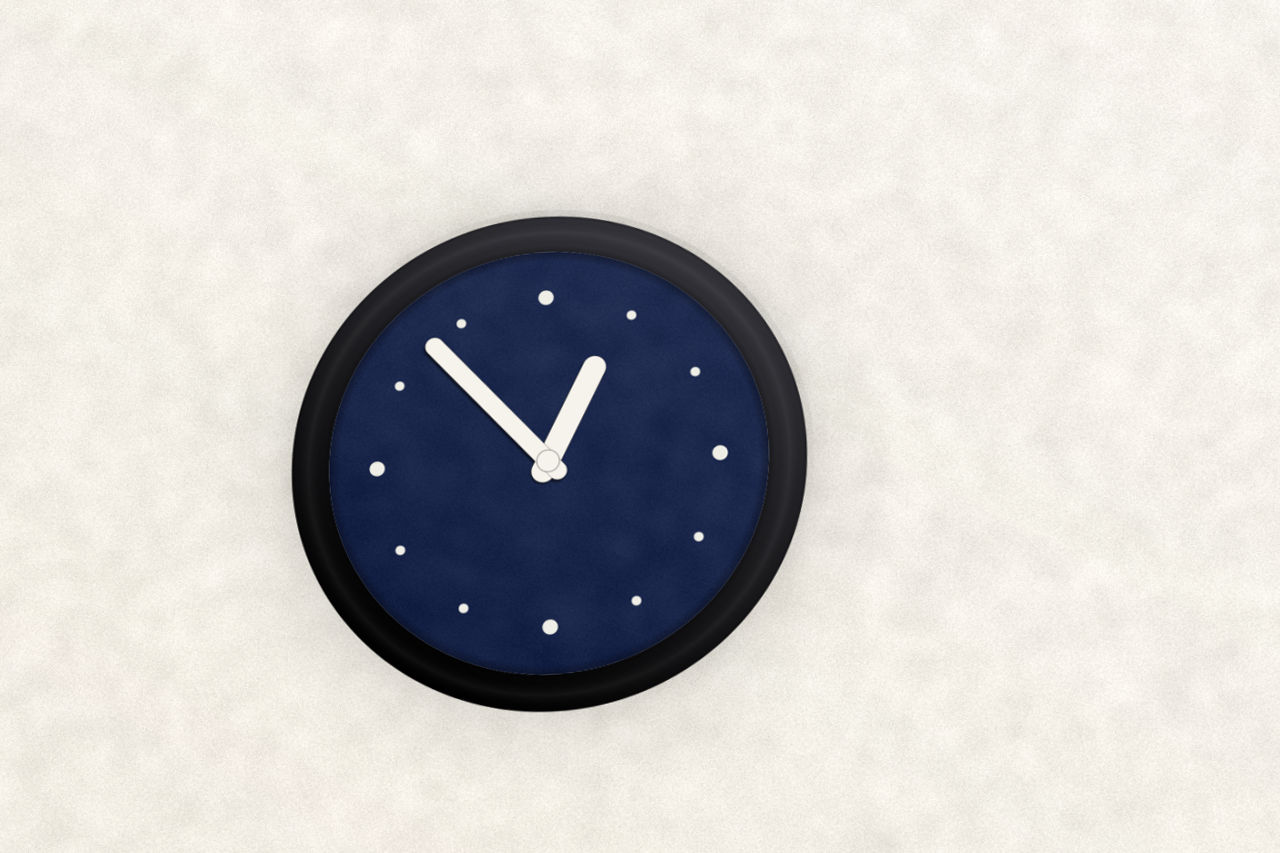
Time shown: {"hour": 12, "minute": 53}
